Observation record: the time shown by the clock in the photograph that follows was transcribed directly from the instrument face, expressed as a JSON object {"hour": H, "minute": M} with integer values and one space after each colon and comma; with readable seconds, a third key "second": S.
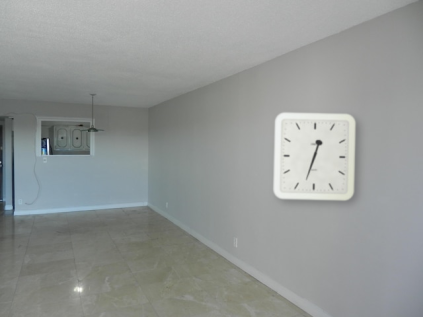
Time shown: {"hour": 12, "minute": 33}
